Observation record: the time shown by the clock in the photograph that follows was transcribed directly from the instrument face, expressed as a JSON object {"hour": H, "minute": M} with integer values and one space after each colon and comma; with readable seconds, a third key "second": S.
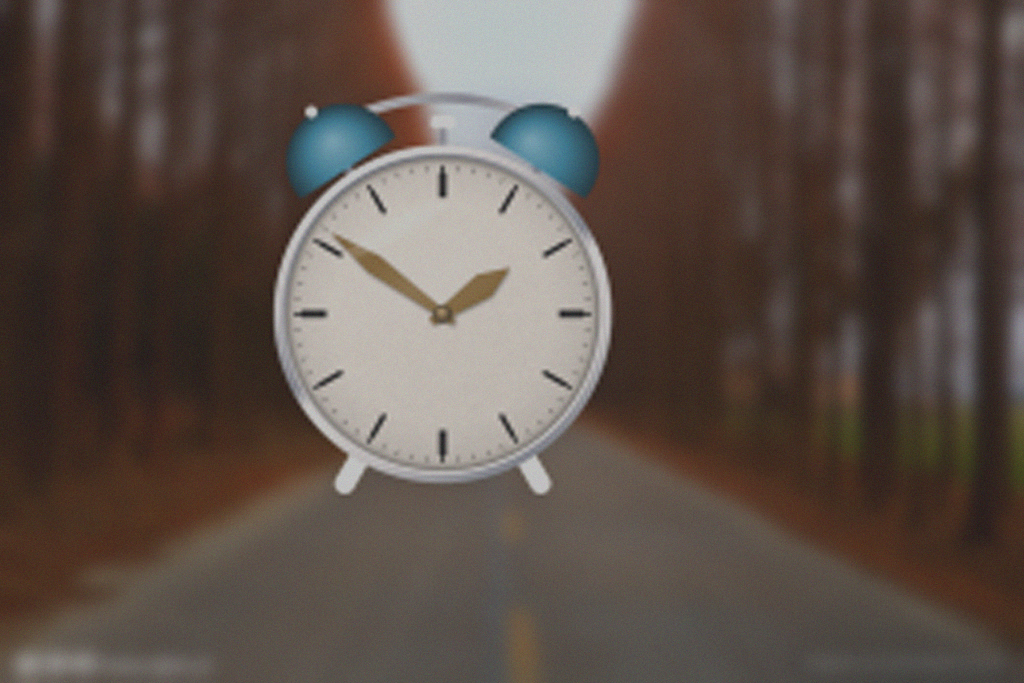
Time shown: {"hour": 1, "minute": 51}
